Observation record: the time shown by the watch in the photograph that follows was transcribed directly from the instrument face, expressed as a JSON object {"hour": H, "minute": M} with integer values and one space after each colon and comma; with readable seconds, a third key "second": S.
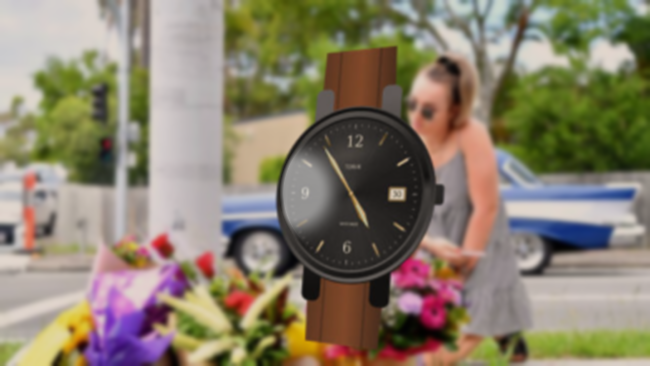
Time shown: {"hour": 4, "minute": 54}
